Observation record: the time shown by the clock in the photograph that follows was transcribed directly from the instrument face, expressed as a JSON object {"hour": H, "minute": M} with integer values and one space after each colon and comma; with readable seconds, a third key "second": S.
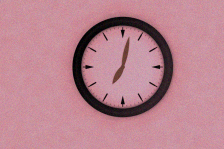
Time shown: {"hour": 7, "minute": 2}
